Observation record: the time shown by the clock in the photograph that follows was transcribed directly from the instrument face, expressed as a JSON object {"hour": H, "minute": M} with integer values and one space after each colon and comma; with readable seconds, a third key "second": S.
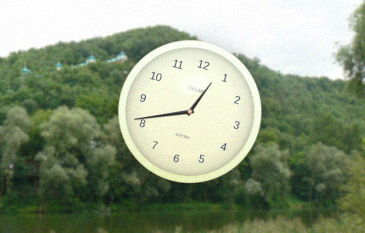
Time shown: {"hour": 12, "minute": 41}
